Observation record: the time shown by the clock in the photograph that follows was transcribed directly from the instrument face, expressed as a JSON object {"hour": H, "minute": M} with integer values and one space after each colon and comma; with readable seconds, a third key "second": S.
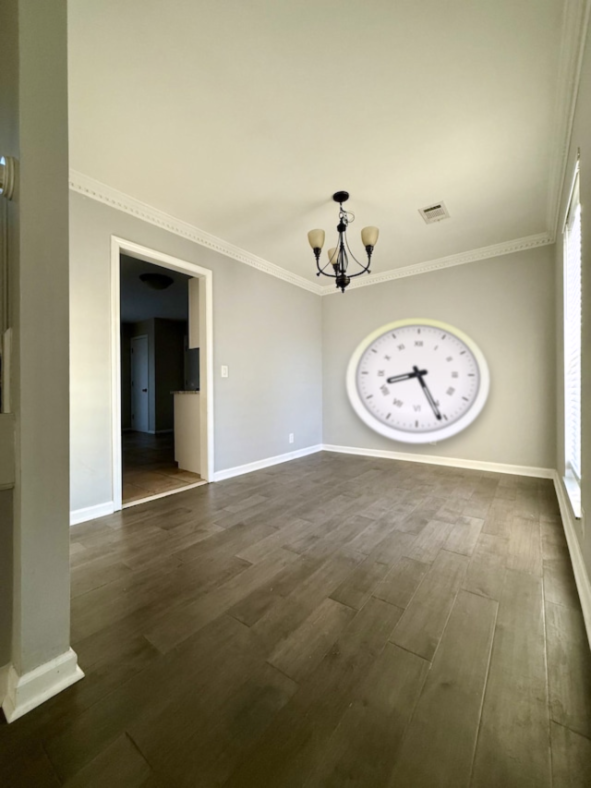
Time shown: {"hour": 8, "minute": 26}
